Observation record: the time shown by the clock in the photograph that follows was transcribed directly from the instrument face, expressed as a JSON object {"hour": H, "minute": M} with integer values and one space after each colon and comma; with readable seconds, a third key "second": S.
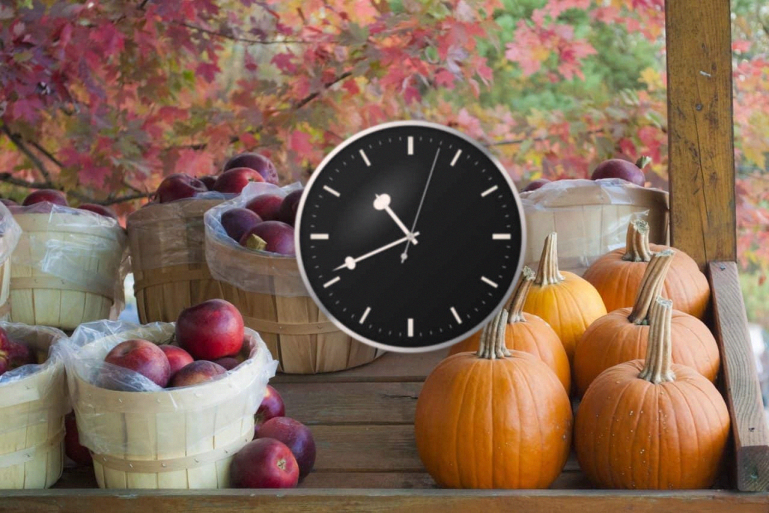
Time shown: {"hour": 10, "minute": 41, "second": 3}
